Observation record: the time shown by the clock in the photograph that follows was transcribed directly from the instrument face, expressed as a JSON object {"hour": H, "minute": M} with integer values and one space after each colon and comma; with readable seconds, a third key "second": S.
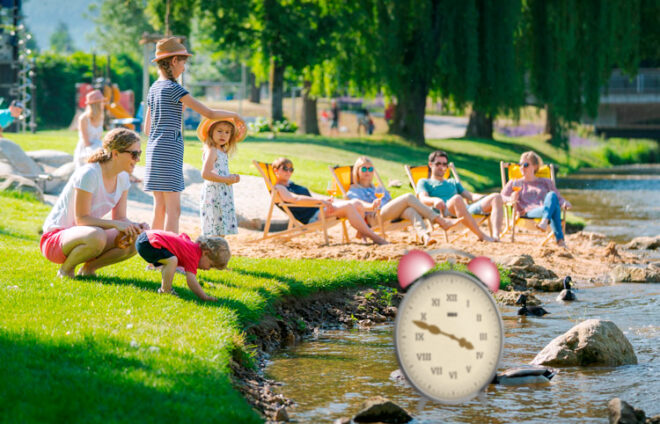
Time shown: {"hour": 3, "minute": 48}
